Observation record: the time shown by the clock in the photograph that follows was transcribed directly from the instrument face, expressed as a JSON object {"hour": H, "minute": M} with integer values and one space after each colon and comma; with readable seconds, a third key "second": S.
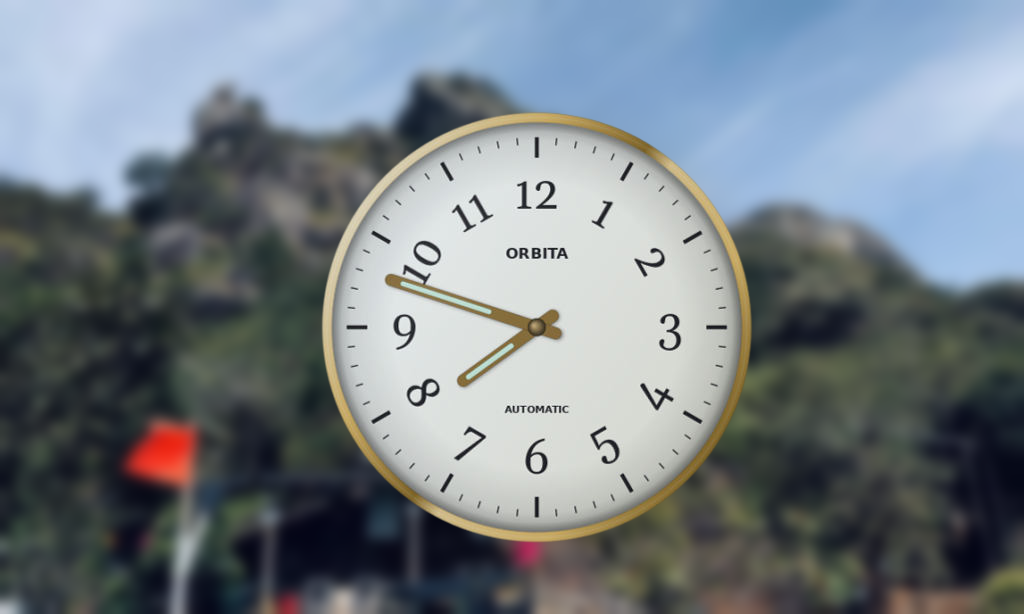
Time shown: {"hour": 7, "minute": 48}
